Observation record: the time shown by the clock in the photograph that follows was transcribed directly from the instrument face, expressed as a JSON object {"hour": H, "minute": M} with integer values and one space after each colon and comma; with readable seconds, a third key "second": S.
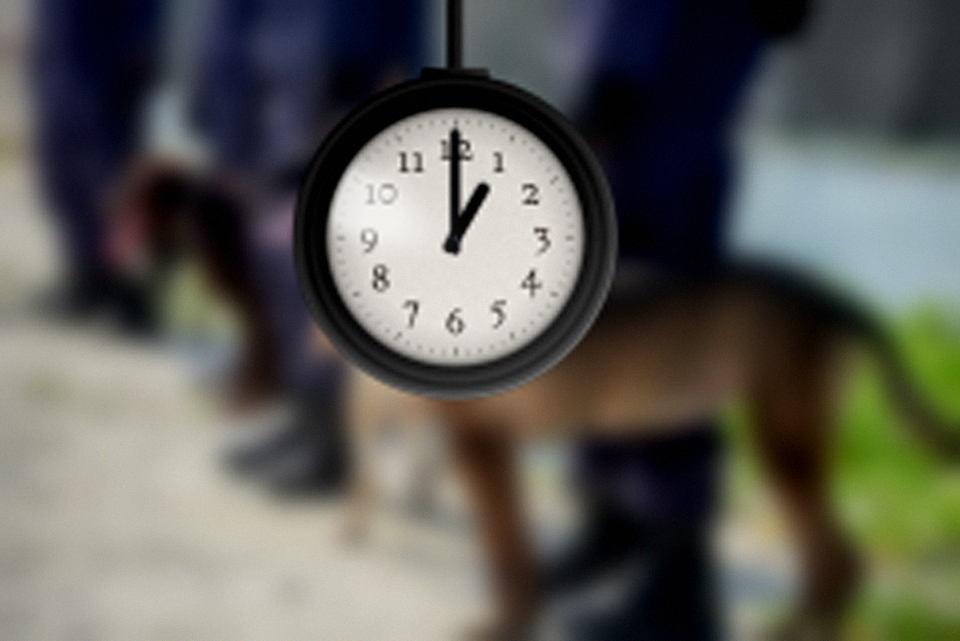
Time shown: {"hour": 1, "minute": 0}
